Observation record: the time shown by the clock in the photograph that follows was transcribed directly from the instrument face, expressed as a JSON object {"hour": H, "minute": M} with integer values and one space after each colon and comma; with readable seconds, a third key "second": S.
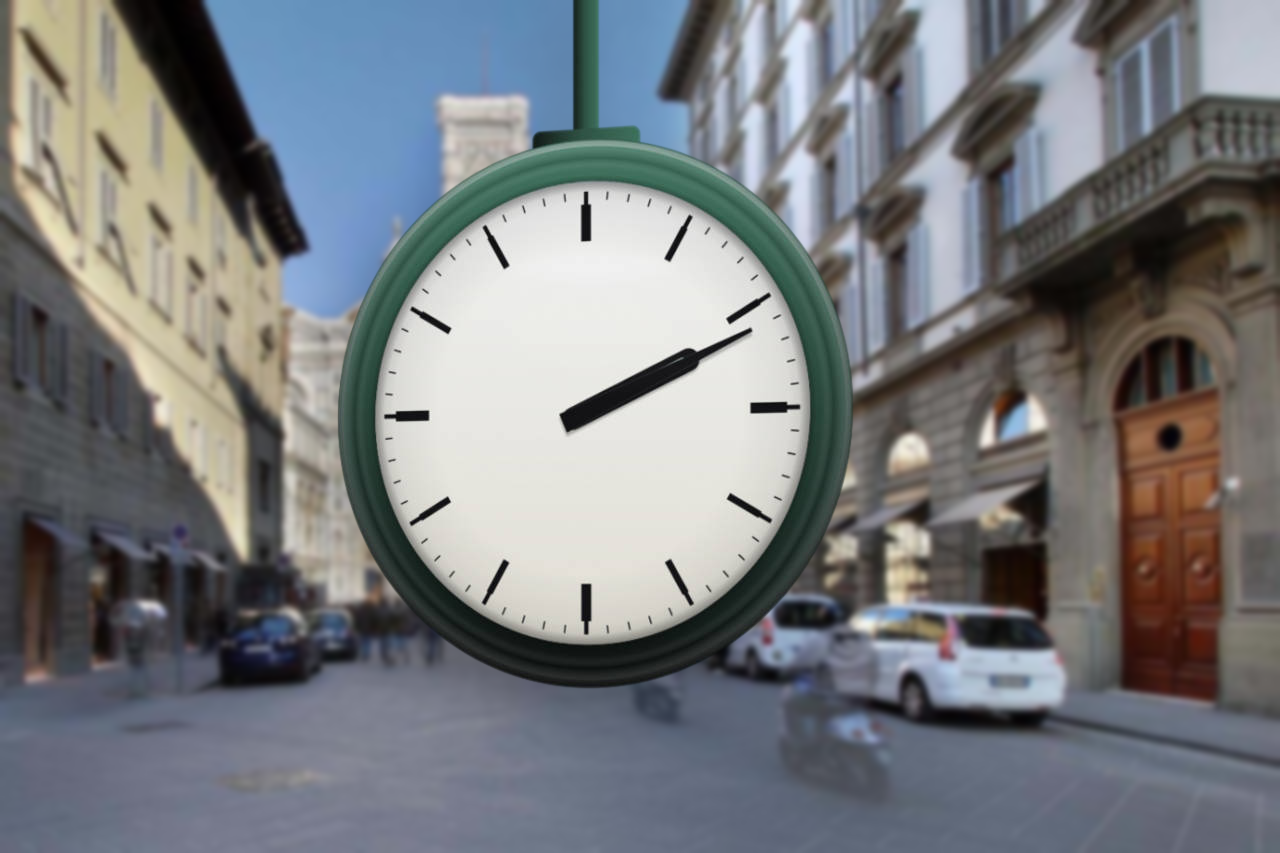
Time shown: {"hour": 2, "minute": 11}
